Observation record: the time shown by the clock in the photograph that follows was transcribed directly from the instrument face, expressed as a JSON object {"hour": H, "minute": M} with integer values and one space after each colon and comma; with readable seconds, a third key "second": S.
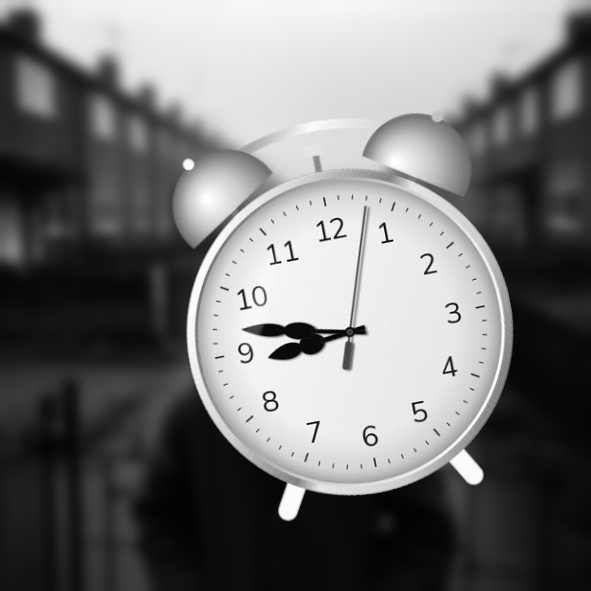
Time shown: {"hour": 8, "minute": 47, "second": 3}
